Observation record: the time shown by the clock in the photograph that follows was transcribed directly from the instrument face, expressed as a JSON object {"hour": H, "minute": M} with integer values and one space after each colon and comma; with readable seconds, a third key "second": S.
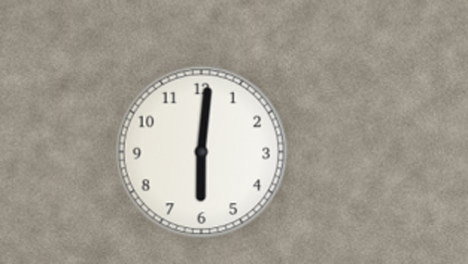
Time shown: {"hour": 6, "minute": 1}
